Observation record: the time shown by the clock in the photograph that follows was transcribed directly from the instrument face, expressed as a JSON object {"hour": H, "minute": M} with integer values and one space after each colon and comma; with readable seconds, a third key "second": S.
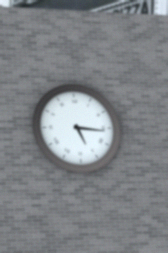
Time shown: {"hour": 5, "minute": 16}
